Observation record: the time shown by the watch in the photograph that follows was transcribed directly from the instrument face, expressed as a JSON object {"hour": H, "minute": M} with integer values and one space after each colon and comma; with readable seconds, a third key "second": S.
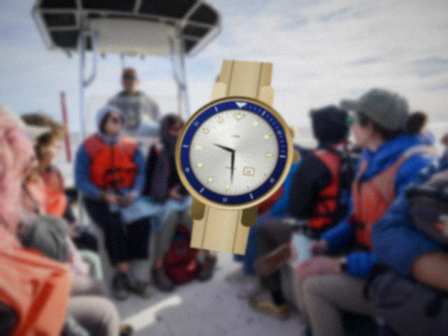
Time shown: {"hour": 9, "minute": 29}
